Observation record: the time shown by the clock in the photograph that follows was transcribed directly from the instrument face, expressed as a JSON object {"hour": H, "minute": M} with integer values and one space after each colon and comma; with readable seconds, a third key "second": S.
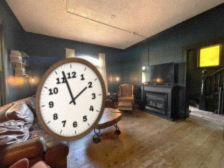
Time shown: {"hour": 1, "minute": 57}
